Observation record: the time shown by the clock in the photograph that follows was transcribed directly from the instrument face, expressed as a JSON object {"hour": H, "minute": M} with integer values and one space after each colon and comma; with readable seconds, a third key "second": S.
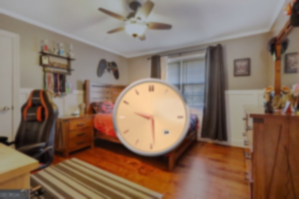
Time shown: {"hour": 9, "minute": 29}
